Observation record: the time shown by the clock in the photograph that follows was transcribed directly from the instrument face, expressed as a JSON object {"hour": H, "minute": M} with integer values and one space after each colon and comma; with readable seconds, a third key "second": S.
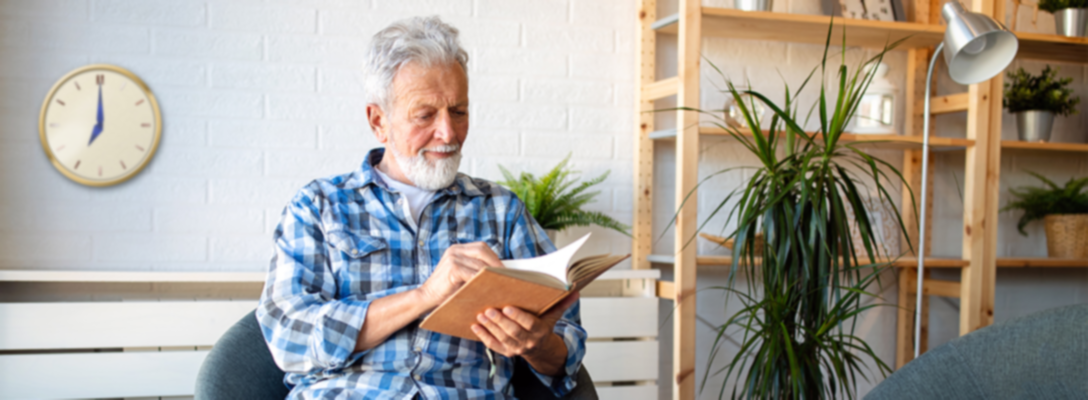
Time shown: {"hour": 7, "minute": 0}
